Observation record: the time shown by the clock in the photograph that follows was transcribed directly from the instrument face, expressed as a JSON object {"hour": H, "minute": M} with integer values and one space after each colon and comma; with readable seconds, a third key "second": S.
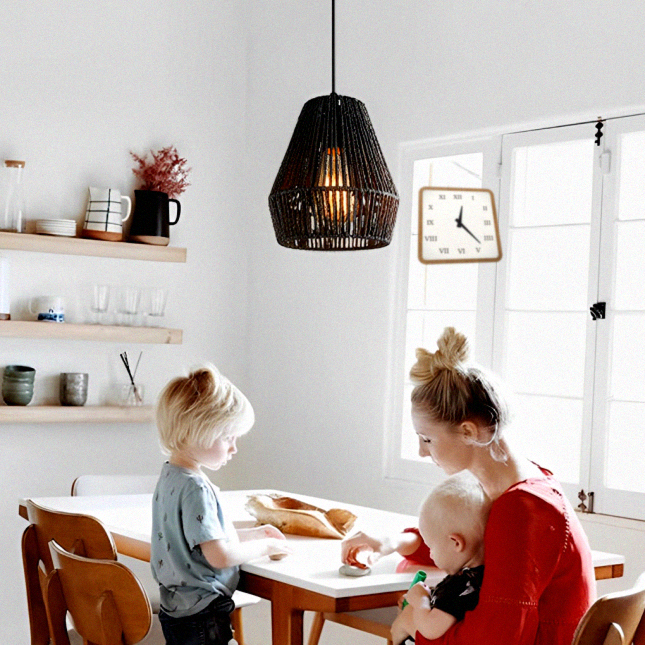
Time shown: {"hour": 12, "minute": 23}
